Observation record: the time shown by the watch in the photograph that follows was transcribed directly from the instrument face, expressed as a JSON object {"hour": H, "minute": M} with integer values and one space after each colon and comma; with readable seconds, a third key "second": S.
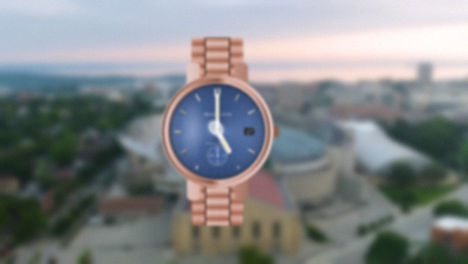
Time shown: {"hour": 5, "minute": 0}
